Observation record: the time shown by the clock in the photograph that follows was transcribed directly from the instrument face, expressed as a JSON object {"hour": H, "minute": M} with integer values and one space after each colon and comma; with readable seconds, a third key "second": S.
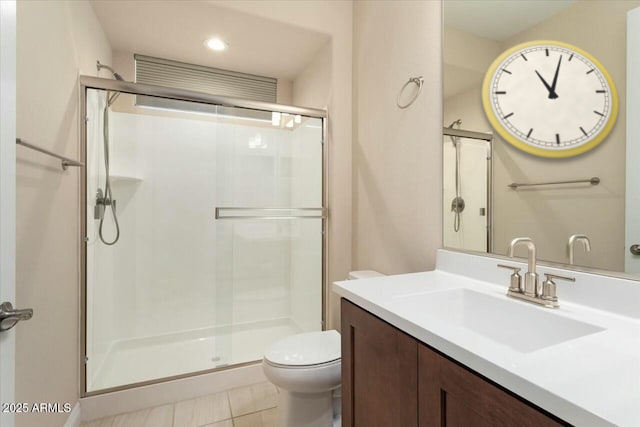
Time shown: {"hour": 11, "minute": 3}
